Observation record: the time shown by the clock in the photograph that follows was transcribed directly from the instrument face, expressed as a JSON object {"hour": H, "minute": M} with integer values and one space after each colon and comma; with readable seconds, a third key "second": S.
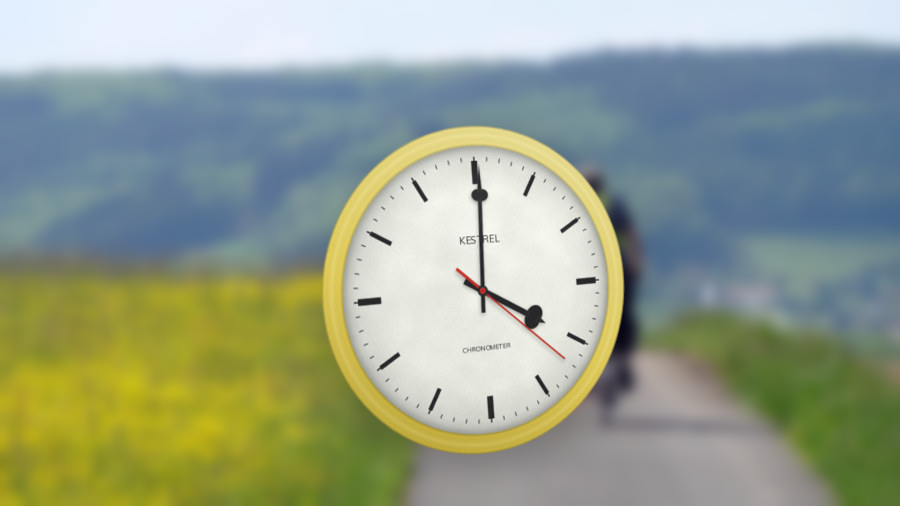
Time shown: {"hour": 4, "minute": 0, "second": 22}
